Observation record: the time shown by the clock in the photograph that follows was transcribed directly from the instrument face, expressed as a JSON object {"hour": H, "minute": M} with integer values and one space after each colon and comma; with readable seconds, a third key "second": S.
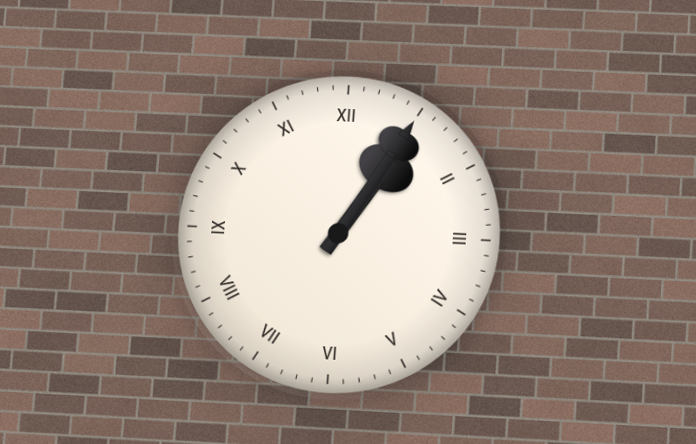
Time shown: {"hour": 1, "minute": 5}
